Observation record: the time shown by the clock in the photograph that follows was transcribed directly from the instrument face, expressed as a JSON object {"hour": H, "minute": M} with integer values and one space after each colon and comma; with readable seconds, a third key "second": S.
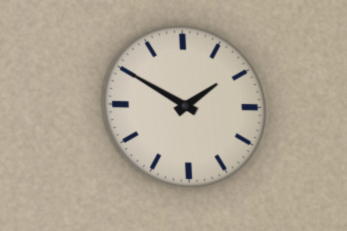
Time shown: {"hour": 1, "minute": 50}
